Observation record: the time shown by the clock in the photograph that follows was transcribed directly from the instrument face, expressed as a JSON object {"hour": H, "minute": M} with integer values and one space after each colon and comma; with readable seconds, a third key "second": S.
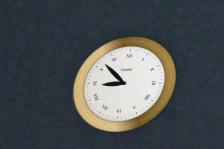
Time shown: {"hour": 8, "minute": 52}
